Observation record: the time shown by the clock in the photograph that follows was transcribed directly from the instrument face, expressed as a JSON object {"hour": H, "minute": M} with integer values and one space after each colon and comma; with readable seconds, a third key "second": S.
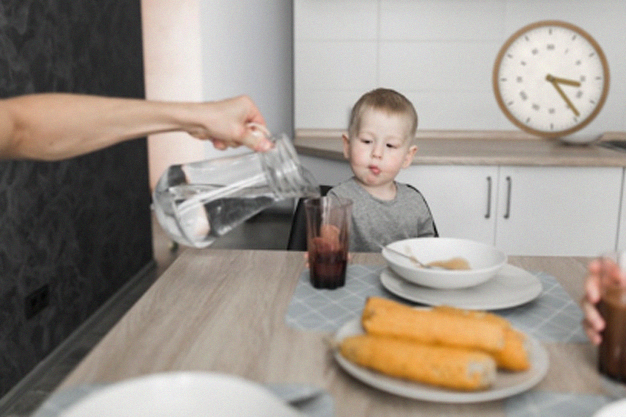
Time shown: {"hour": 3, "minute": 24}
